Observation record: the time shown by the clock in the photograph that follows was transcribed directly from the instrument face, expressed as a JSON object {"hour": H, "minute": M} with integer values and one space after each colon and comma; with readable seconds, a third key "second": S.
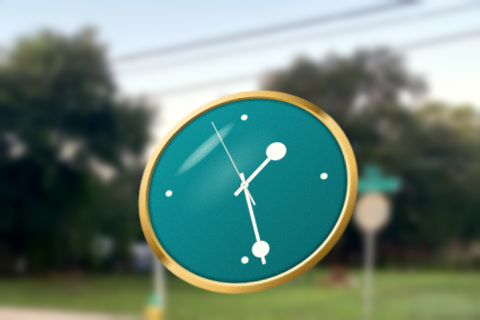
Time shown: {"hour": 1, "minute": 27, "second": 56}
